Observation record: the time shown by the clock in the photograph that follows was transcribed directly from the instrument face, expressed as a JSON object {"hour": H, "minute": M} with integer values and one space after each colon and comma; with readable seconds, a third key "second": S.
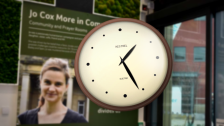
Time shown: {"hour": 1, "minute": 26}
